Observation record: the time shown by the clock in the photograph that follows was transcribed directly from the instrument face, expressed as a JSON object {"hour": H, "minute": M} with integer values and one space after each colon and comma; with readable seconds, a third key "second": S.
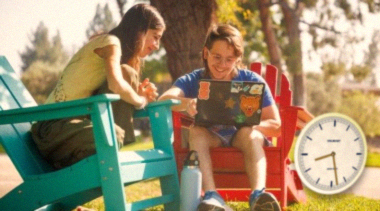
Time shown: {"hour": 8, "minute": 28}
